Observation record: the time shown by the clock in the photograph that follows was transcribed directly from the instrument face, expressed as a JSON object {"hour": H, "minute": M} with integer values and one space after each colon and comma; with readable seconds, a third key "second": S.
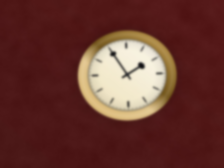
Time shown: {"hour": 1, "minute": 55}
